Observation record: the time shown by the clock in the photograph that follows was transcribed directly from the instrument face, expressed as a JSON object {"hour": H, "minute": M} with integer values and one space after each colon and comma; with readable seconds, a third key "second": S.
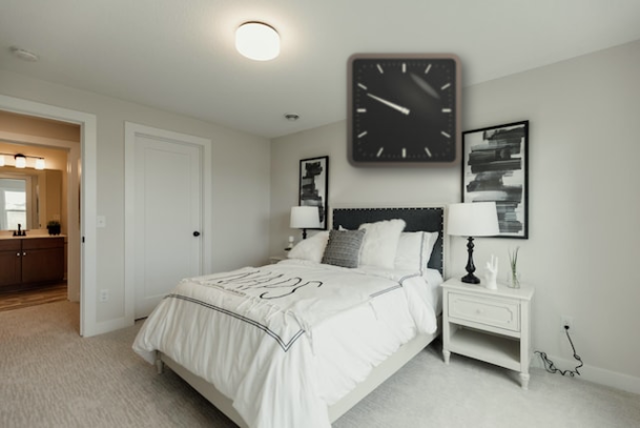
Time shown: {"hour": 9, "minute": 49}
